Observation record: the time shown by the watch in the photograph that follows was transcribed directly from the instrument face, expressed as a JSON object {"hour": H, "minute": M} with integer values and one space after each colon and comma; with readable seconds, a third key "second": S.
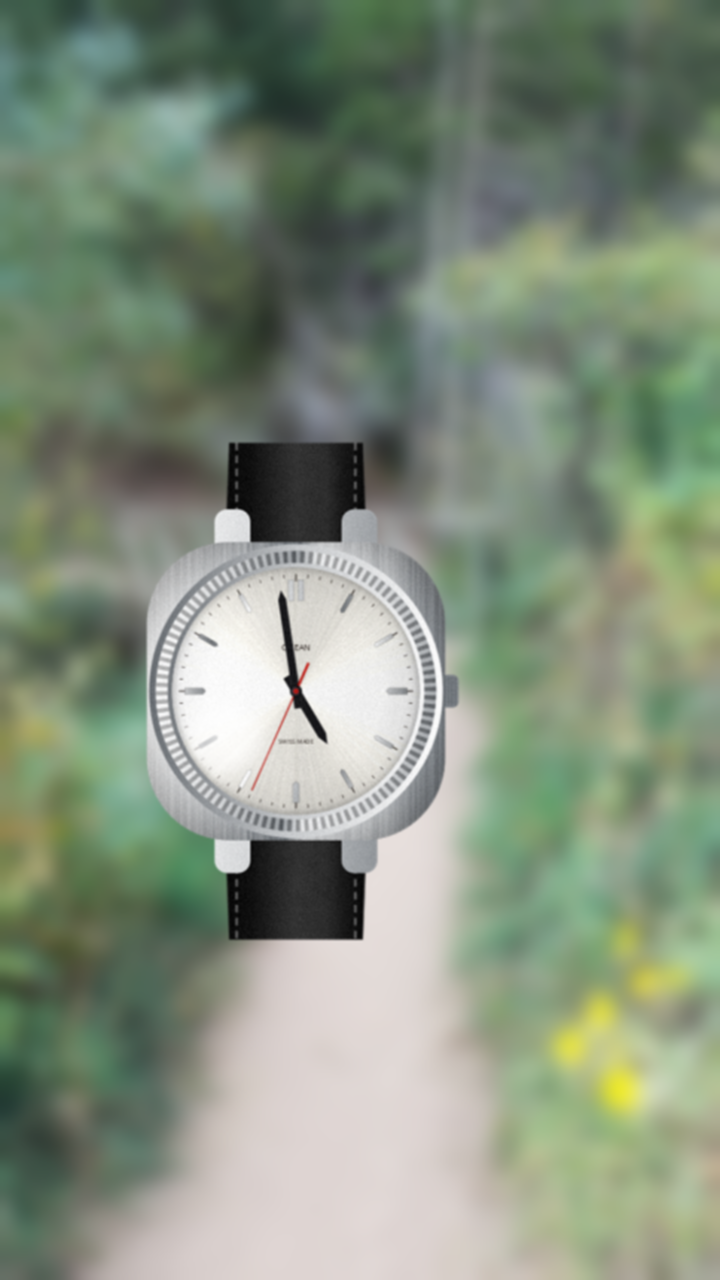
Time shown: {"hour": 4, "minute": 58, "second": 34}
